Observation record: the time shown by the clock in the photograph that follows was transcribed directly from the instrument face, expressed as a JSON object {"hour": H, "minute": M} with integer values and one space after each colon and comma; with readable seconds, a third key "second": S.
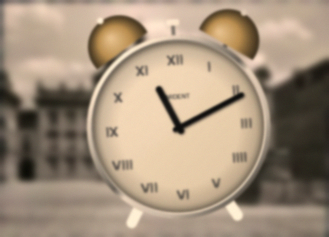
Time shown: {"hour": 11, "minute": 11}
